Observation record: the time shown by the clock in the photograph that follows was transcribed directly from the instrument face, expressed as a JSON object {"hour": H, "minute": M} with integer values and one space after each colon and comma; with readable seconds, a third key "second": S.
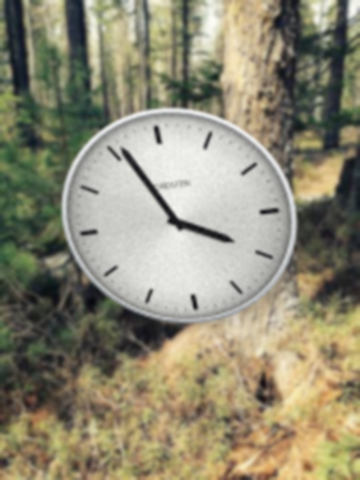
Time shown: {"hour": 3, "minute": 56}
